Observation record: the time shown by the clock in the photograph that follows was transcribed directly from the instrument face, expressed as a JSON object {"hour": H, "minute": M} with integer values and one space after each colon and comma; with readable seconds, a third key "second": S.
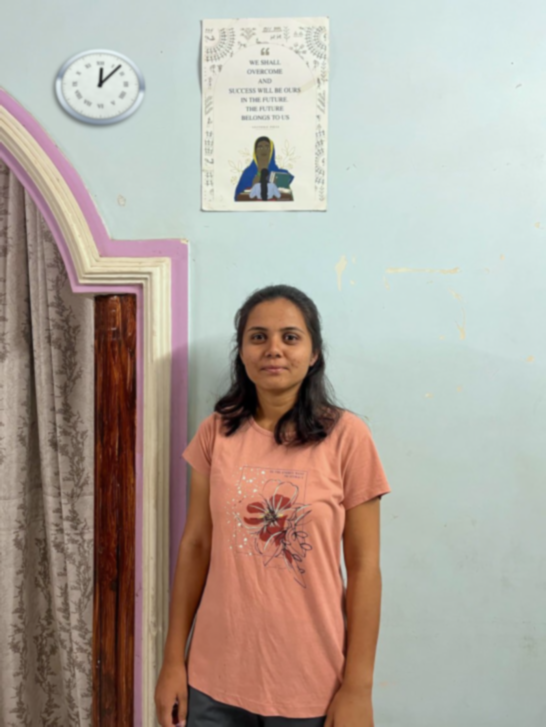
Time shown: {"hour": 12, "minute": 7}
